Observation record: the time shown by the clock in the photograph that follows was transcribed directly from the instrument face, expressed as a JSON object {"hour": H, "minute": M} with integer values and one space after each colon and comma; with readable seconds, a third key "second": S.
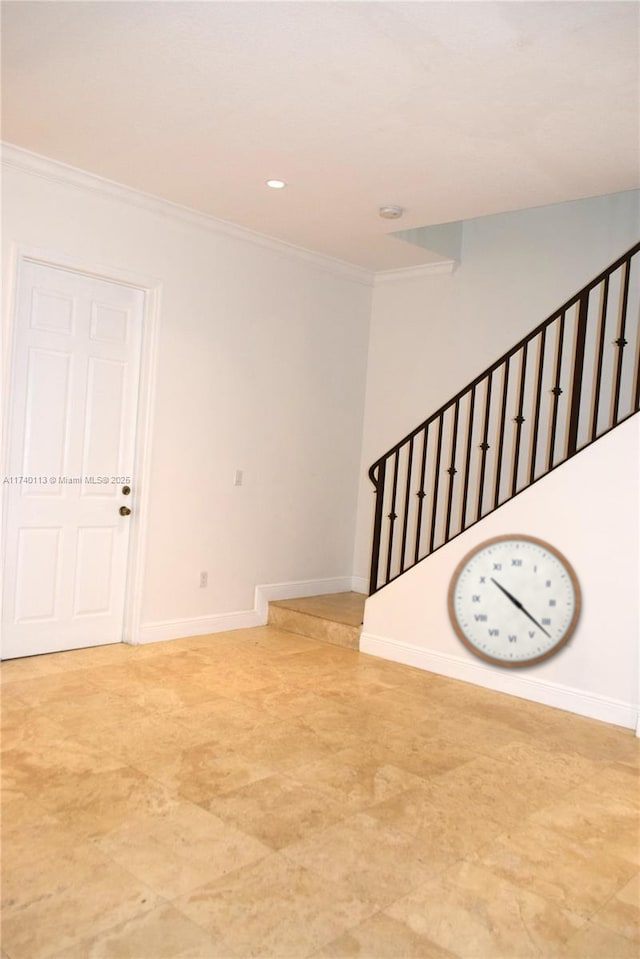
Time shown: {"hour": 10, "minute": 22}
